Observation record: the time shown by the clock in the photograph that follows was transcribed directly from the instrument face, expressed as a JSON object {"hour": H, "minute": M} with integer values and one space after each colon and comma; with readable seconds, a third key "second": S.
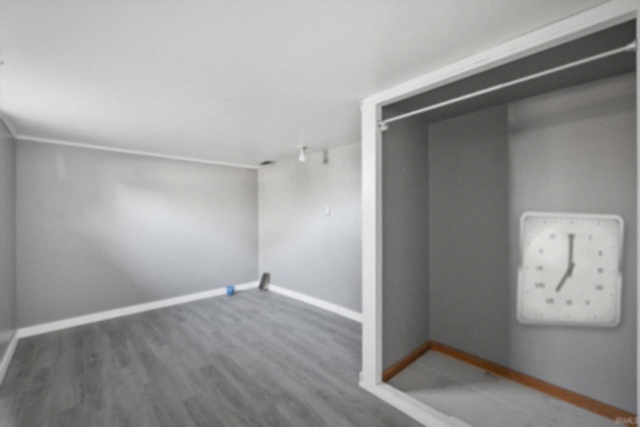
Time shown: {"hour": 7, "minute": 0}
